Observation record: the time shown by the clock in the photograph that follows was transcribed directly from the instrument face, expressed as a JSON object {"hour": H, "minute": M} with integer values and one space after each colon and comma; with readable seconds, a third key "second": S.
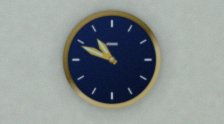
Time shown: {"hour": 10, "minute": 49}
